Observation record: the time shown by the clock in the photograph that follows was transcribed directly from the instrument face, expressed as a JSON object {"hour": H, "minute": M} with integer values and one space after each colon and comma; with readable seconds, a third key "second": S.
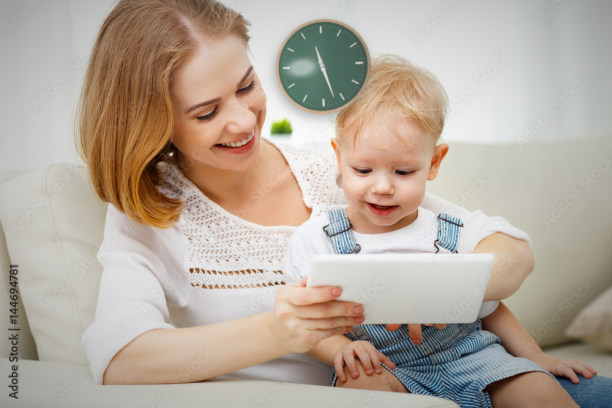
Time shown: {"hour": 11, "minute": 27}
